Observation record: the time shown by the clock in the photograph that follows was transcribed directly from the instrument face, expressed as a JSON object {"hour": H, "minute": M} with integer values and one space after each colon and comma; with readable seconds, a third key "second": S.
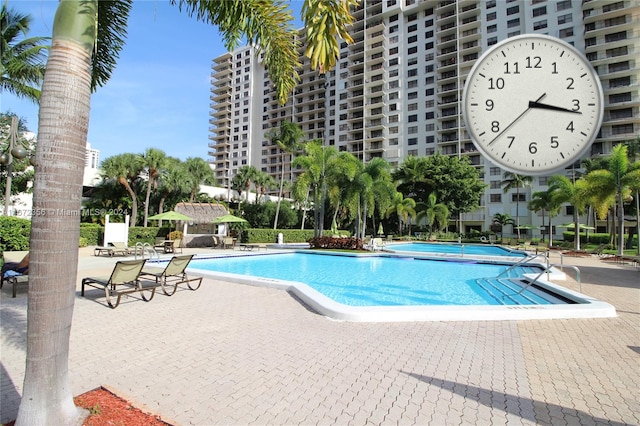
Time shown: {"hour": 3, "minute": 16, "second": 38}
